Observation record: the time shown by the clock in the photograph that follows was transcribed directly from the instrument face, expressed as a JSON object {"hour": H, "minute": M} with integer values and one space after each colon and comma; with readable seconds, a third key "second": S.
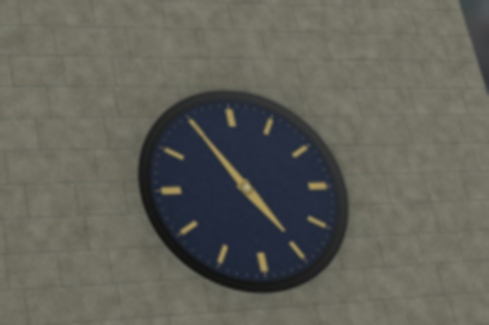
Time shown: {"hour": 4, "minute": 55}
